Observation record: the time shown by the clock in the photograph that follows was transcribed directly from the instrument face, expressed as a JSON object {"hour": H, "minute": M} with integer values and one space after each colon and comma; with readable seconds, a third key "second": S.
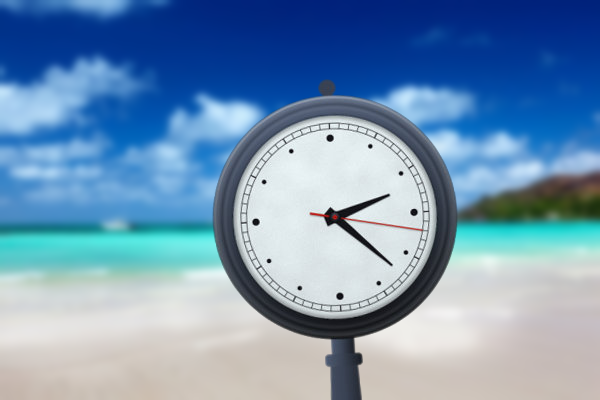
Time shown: {"hour": 2, "minute": 22, "second": 17}
